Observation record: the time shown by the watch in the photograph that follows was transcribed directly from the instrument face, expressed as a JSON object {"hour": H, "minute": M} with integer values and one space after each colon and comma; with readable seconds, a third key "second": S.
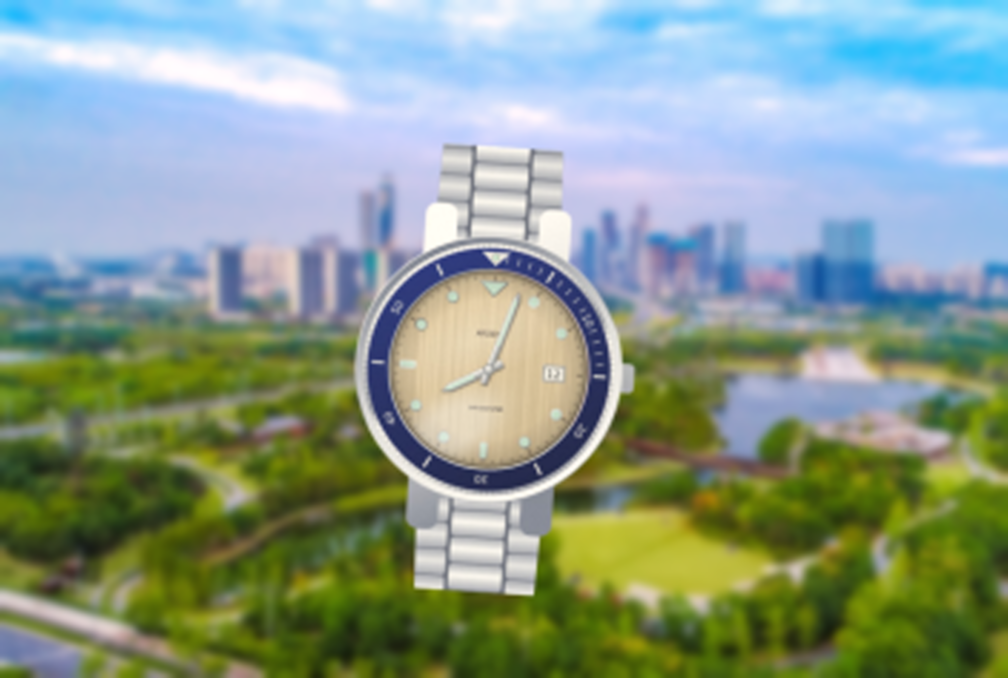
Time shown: {"hour": 8, "minute": 3}
